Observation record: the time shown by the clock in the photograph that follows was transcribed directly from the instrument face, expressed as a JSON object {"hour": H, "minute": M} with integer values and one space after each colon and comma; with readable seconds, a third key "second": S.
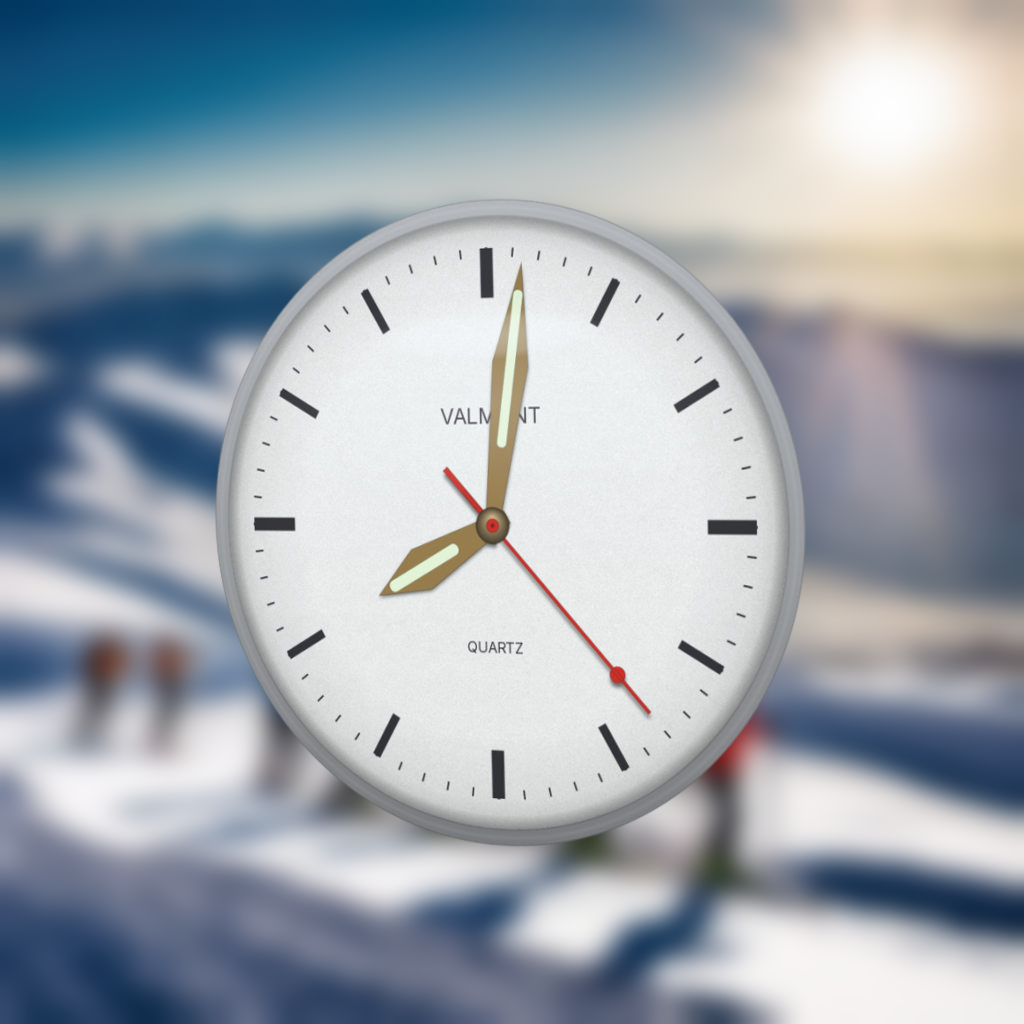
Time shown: {"hour": 8, "minute": 1, "second": 23}
